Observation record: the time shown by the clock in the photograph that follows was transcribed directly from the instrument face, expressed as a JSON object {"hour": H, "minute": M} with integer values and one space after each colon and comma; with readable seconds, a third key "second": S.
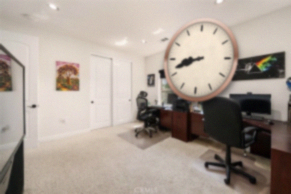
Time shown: {"hour": 8, "minute": 42}
